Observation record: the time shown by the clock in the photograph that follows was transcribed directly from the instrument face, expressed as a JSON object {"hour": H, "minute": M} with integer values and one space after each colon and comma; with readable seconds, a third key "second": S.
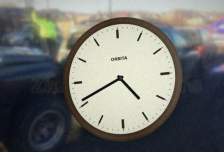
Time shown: {"hour": 4, "minute": 41}
